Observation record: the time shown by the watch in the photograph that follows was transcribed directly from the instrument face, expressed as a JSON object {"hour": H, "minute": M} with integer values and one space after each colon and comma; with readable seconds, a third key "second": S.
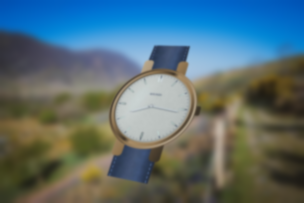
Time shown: {"hour": 8, "minute": 16}
